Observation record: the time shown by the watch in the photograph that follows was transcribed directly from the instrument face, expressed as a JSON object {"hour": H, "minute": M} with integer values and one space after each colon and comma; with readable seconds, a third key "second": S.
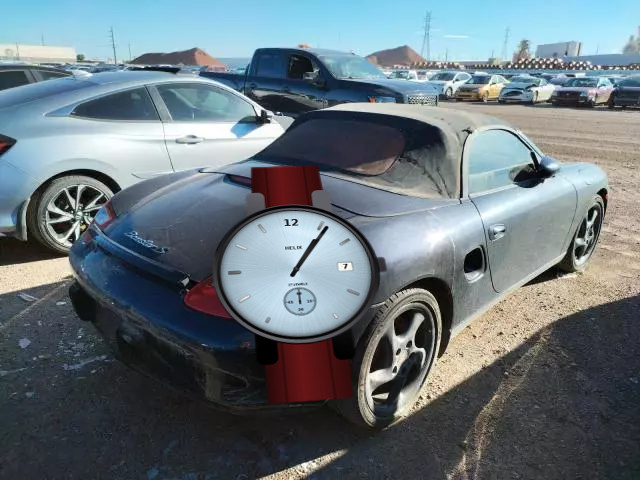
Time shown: {"hour": 1, "minute": 6}
